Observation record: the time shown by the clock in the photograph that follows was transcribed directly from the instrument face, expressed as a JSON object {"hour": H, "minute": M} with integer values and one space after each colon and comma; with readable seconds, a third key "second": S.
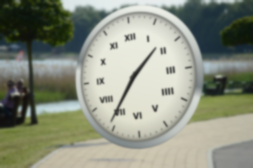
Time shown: {"hour": 1, "minute": 36}
